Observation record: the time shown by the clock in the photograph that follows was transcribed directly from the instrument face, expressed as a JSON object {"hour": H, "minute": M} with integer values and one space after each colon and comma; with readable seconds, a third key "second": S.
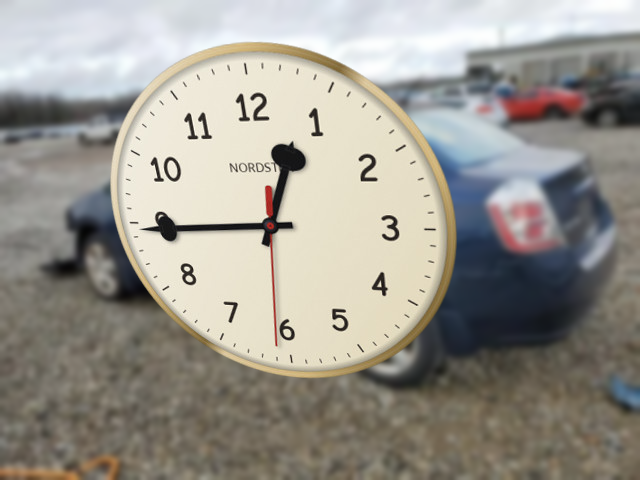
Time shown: {"hour": 12, "minute": 44, "second": 31}
